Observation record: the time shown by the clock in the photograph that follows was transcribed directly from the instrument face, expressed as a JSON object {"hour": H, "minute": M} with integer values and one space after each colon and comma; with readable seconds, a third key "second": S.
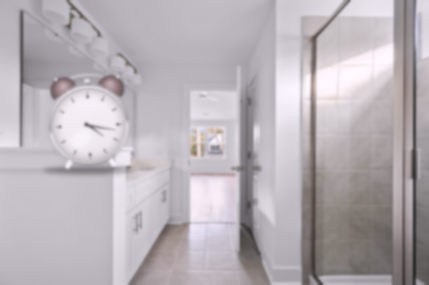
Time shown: {"hour": 4, "minute": 17}
